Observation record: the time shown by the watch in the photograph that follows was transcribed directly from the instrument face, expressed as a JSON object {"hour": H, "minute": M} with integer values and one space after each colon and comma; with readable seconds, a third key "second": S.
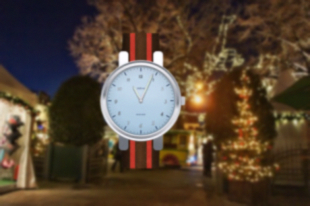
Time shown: {"hour": 11, "minute": 4}
